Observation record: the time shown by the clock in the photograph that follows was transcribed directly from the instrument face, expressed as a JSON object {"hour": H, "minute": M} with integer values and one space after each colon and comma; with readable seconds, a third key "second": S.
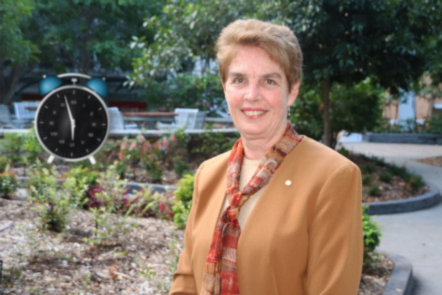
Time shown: {"hour": 5, "minute": 57}
